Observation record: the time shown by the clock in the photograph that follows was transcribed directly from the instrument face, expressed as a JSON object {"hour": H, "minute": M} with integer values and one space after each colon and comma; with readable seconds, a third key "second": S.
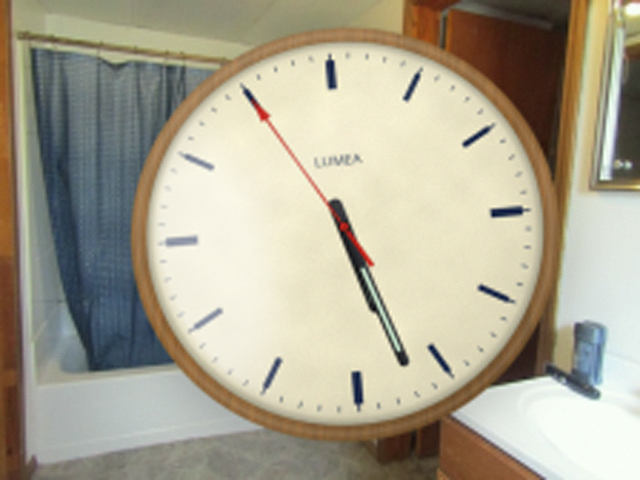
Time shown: {"hour": 5, "minute": 26, "second": 55}
